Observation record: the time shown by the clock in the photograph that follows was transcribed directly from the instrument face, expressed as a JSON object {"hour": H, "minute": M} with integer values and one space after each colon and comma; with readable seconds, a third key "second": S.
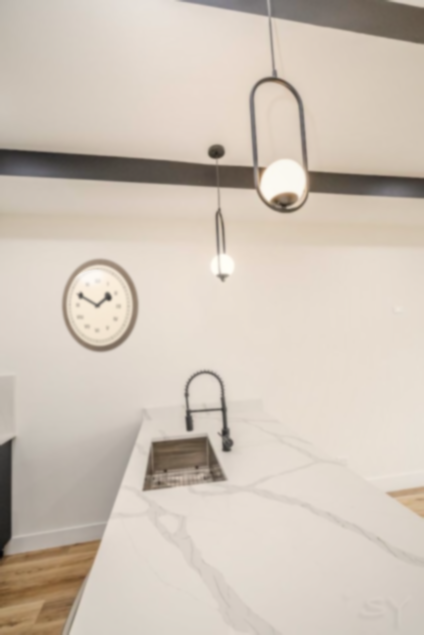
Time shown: {"hour": 1, "minute": 49}
